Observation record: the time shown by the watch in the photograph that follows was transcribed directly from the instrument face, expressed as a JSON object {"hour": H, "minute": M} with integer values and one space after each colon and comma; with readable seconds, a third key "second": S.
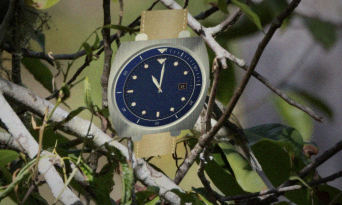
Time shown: {"hour": 11, "minute": 1}
